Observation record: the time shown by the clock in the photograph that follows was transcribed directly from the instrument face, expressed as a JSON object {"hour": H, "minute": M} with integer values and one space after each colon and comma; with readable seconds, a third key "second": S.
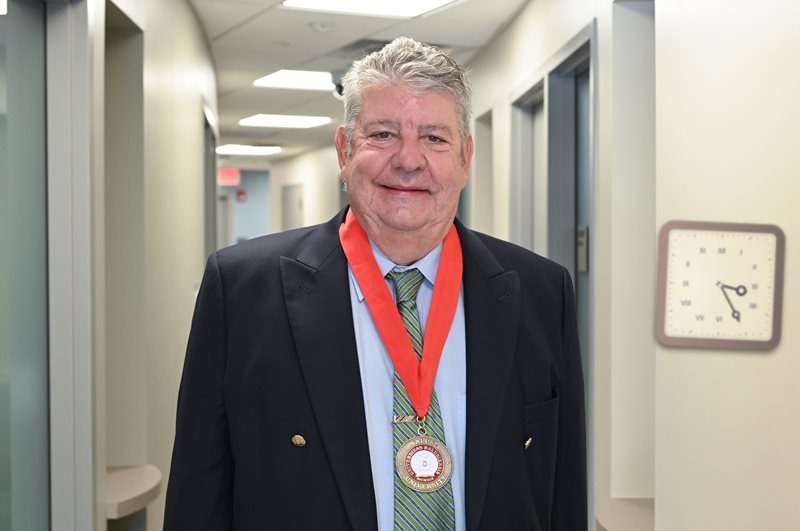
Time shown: {"hour": 3, "minute": 25}
